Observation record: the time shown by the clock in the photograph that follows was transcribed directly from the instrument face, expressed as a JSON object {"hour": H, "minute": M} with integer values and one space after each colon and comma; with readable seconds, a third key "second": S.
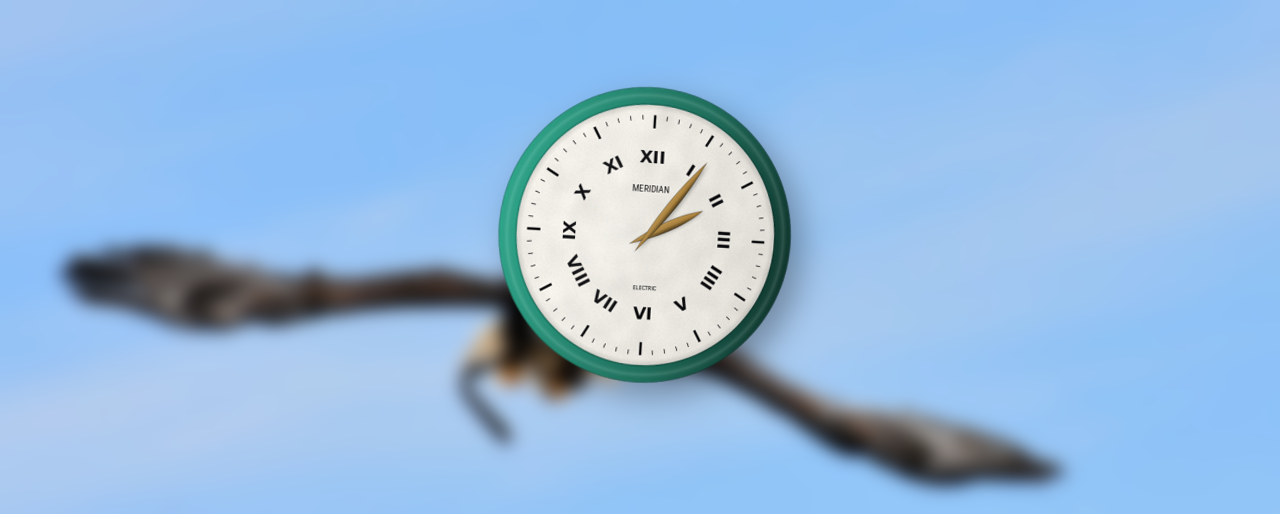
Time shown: {"hour": 2, "minute": 6}
